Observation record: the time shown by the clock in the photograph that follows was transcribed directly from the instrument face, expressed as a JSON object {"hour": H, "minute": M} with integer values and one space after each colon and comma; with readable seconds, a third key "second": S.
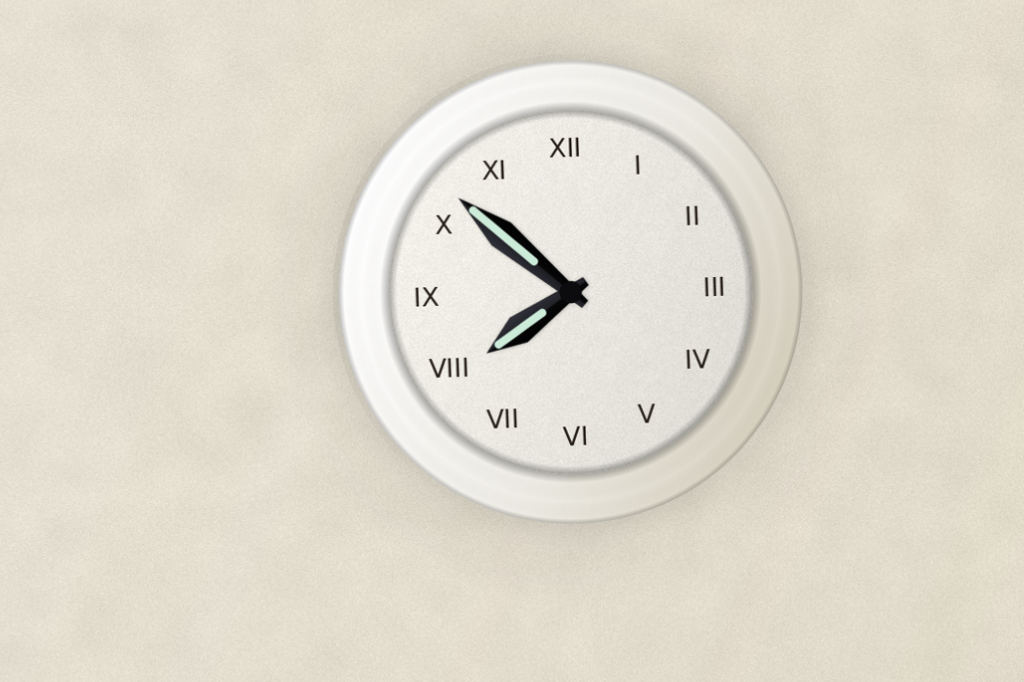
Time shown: {"hour": 7, "minute": 52}
